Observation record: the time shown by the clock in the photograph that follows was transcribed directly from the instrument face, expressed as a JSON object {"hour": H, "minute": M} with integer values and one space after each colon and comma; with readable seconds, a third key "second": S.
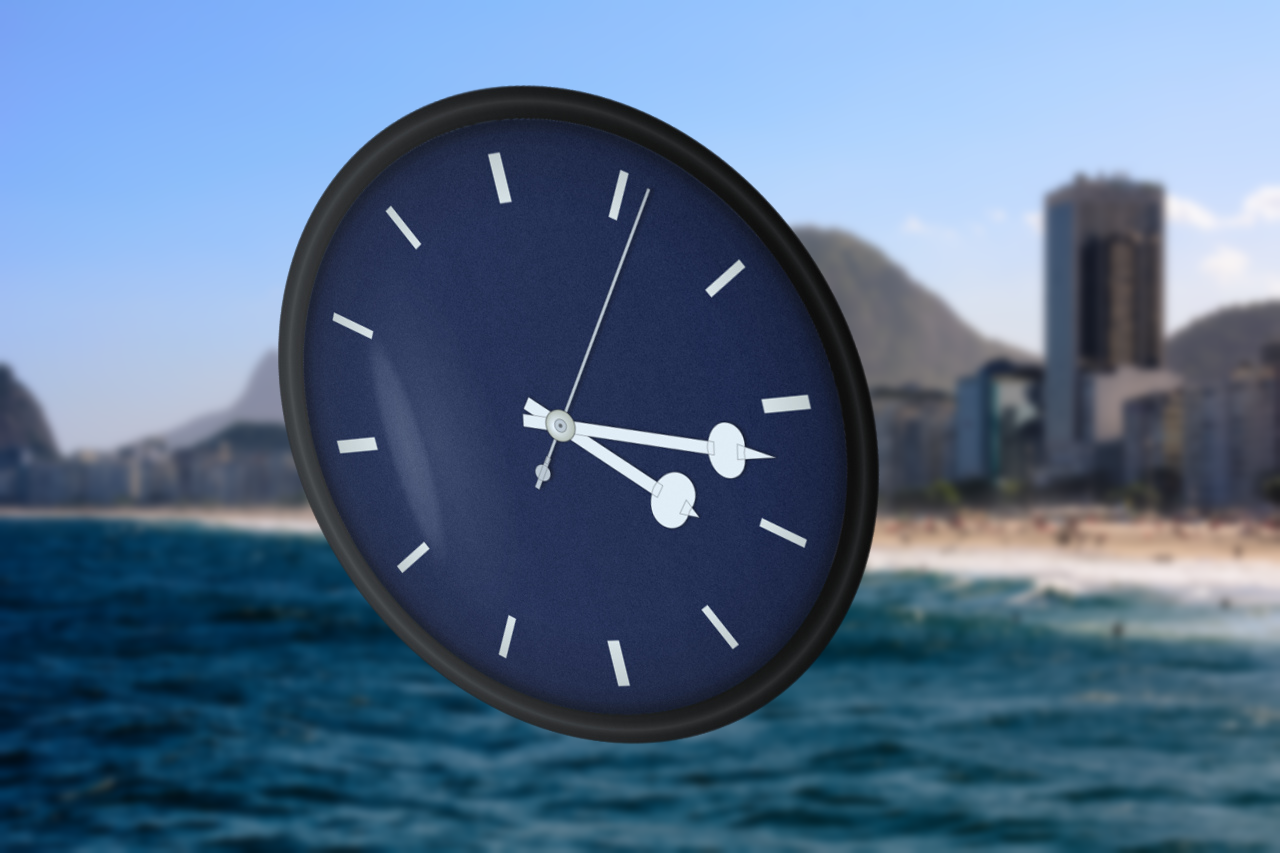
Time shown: {"hour": 4, "minute": 17, "second": 6}
